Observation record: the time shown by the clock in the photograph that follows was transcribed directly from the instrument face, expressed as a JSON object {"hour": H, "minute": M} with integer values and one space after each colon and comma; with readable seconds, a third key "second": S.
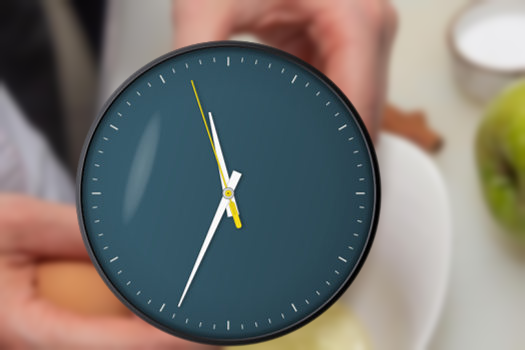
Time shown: {"hour": 11, "minute": 33, "second": 57}
